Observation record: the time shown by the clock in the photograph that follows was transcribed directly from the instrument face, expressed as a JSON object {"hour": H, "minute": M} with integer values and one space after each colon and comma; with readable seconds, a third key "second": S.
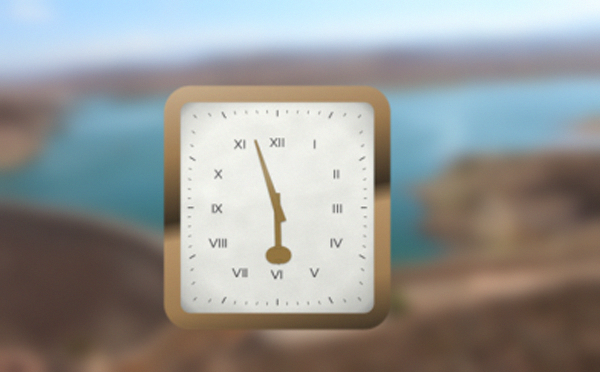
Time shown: {"hour": 5, "minute": 57}
